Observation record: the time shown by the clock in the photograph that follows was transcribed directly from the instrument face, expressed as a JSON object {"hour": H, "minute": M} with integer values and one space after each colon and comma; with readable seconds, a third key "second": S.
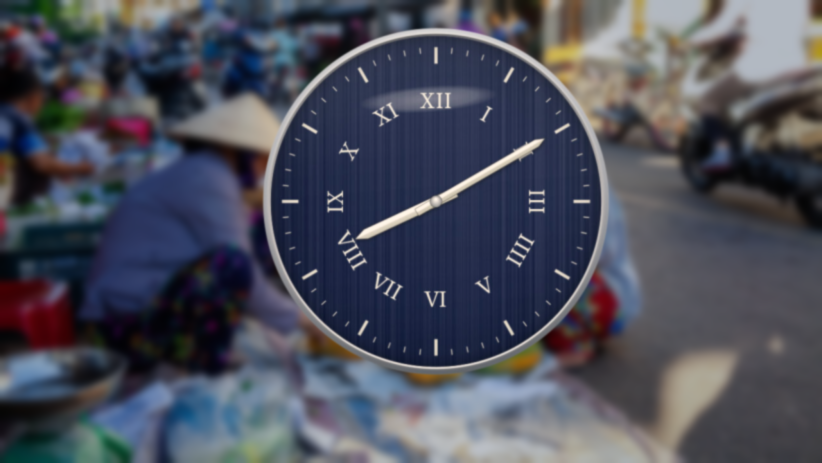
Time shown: {"hour": 8, "minute": 10}
